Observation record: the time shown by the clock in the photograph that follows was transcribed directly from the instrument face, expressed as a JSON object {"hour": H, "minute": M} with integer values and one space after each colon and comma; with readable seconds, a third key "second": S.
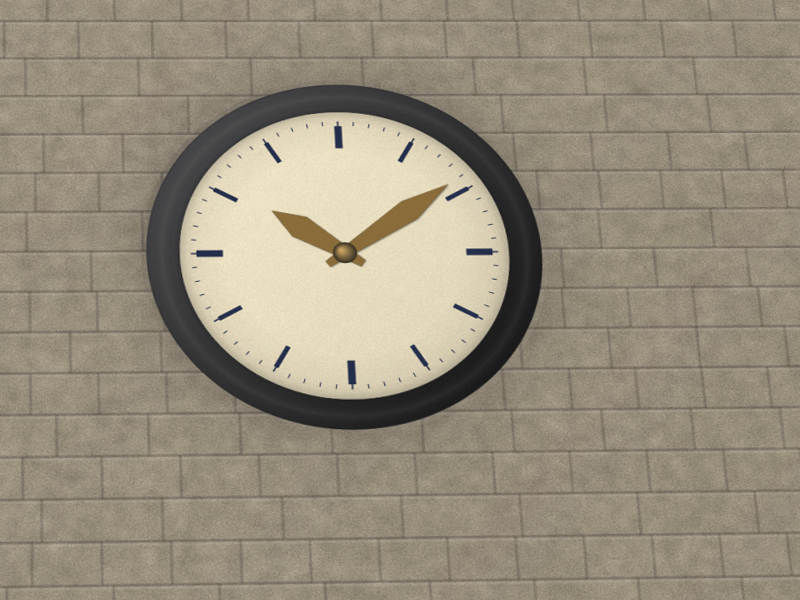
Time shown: {"hour": 10, "minute": 9}
